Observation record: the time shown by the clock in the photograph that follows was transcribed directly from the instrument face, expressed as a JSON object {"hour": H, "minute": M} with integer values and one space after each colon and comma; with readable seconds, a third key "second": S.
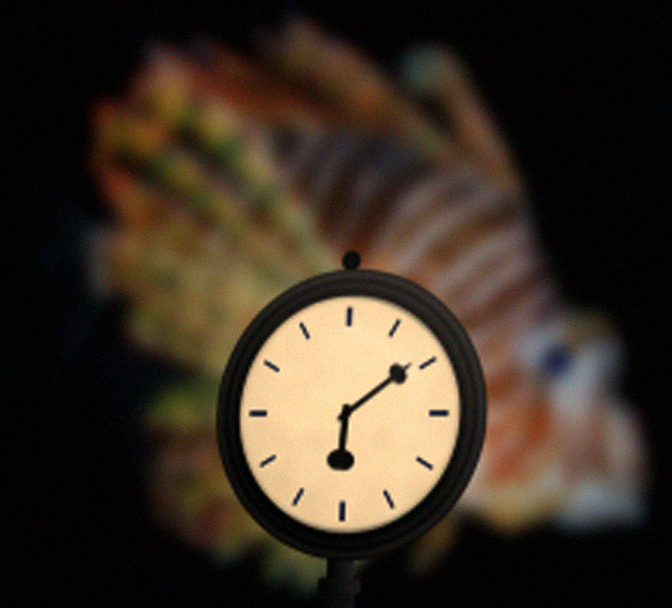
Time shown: {"hour": 6, "minute": 9}
